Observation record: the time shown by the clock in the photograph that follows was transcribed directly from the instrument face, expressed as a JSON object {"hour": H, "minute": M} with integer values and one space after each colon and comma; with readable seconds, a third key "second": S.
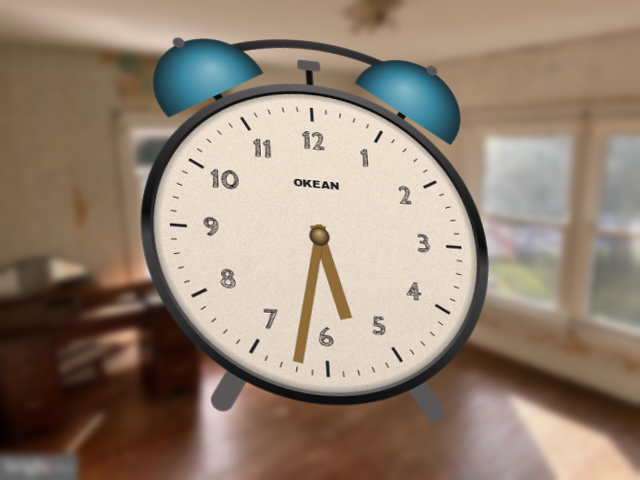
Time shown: {"hour": 5, "minute": 32}
